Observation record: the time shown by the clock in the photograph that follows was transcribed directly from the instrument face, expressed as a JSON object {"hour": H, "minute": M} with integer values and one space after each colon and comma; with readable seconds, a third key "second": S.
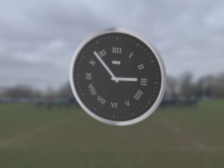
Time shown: {"hour": 2, "minute": 53}
